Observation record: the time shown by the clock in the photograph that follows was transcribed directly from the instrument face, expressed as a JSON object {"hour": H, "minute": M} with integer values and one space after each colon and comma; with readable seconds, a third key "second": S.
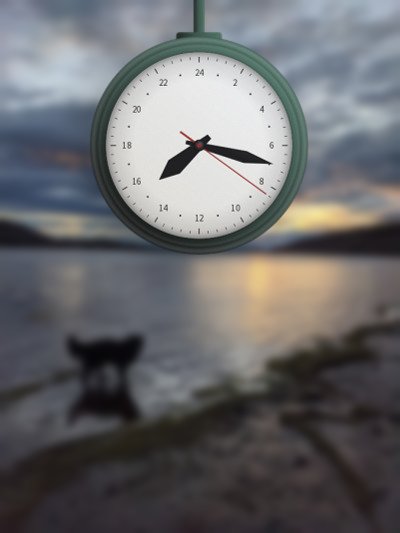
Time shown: {"hour": 15, "minute": 17, "second": 21}
